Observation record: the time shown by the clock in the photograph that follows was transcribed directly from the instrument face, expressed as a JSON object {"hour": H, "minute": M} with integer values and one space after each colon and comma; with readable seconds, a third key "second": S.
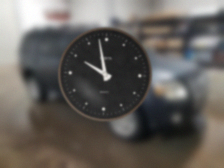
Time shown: {"hour": 9, "minute": 58}
